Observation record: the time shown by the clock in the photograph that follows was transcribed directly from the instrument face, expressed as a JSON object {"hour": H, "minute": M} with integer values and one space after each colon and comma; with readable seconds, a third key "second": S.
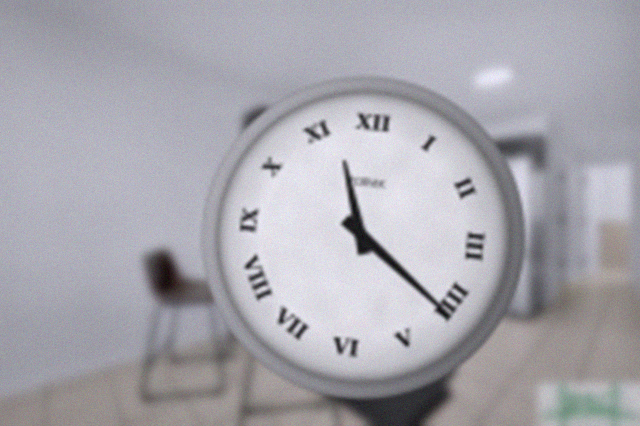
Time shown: {"hour": 11, "minute": 21}
